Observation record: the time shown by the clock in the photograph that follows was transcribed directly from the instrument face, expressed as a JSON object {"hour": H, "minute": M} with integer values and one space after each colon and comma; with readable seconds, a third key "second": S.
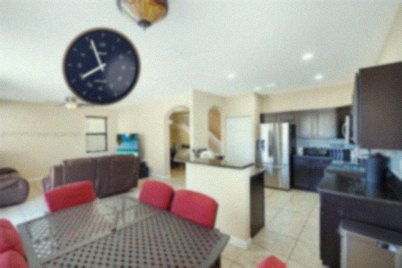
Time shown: {"hour": 7, "minute": 56}
